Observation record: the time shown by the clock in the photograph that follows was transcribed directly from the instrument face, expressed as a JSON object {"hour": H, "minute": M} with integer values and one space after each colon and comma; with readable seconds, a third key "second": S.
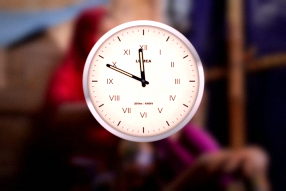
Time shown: {"hour": 11, "minute": 49}
